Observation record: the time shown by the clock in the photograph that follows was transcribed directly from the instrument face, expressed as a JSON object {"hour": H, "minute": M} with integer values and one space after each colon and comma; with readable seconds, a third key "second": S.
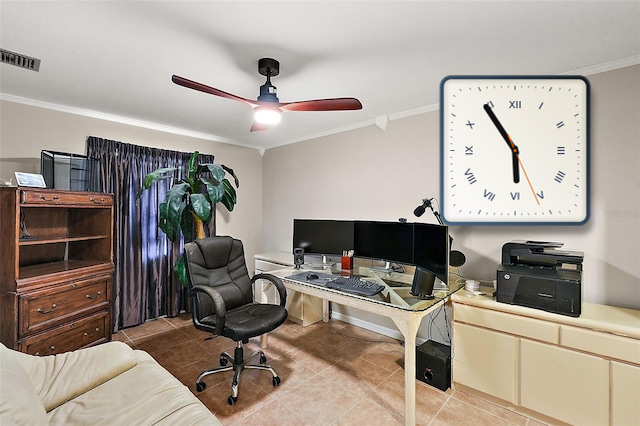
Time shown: {"hour": 5, "minute": 54, "second": 26}
